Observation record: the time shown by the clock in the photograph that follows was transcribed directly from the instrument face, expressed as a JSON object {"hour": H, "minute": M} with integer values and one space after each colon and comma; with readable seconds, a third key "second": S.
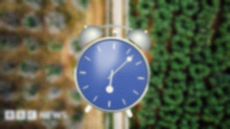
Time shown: {"hour": 6, "minute": 7}
